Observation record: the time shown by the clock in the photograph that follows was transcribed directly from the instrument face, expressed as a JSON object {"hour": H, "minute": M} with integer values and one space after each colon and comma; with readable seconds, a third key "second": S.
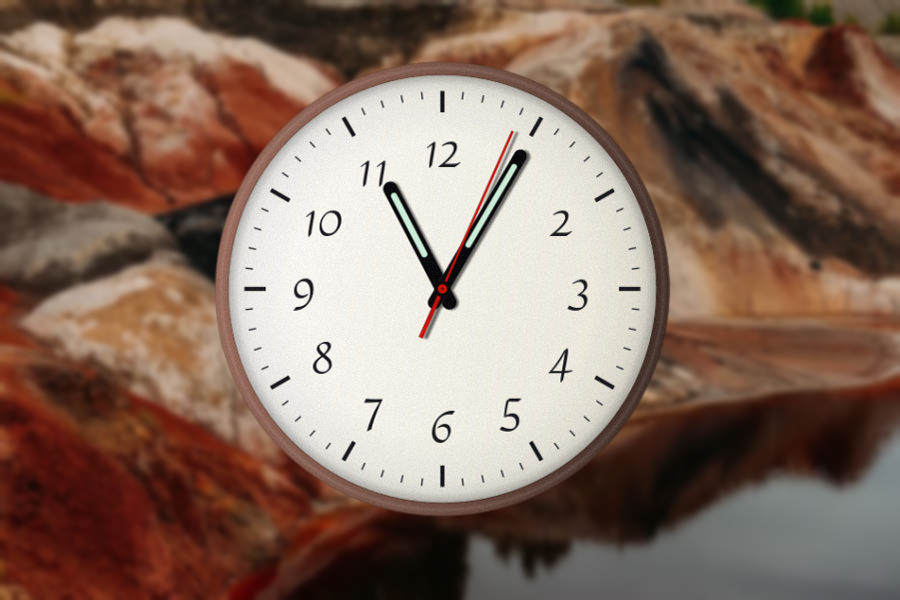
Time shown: {"hour": 11, "minute": 5, "second": 4}
